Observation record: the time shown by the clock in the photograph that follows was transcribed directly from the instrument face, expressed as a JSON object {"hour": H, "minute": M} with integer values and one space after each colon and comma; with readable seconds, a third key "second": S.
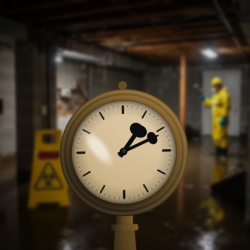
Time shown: {"hour": 1, "minute": 11}
